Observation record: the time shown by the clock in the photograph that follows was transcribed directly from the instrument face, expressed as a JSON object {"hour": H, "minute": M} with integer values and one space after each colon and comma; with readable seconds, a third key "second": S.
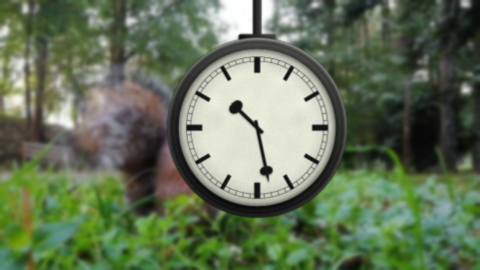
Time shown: {"hour": 10, "minute": 28}
